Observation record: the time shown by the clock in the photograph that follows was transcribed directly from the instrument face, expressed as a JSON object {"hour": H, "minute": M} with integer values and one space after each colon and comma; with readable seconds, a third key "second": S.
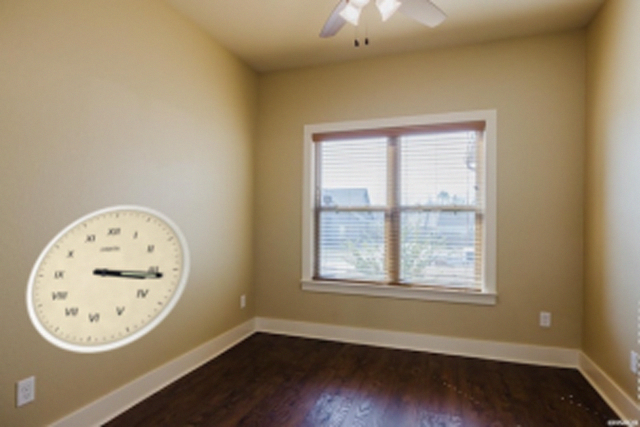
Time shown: {"hour": 3, "minute": 16}
